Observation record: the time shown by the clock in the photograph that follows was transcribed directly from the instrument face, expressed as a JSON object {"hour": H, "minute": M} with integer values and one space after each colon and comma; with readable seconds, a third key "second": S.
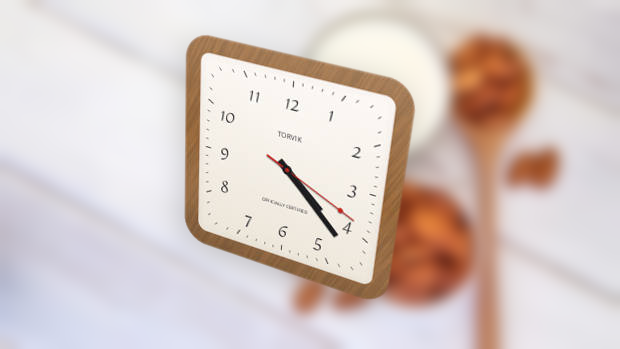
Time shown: {"hour": 4, "minute": 22, "second": 19}
